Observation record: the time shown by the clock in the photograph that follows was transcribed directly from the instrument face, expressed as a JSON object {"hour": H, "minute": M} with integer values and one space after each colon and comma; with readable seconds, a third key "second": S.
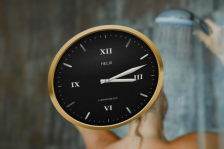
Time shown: {"hour": 3, "minute": 12}
